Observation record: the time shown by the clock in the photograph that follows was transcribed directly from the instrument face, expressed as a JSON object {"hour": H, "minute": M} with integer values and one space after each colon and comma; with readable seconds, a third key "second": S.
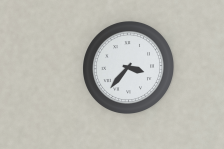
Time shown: {"hour": 3, "minute": 37}
